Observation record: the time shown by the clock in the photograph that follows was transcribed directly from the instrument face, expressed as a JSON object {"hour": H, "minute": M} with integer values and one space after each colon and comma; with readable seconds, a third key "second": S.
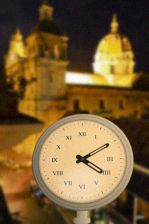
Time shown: {"hour": 4, "minute": 10}
